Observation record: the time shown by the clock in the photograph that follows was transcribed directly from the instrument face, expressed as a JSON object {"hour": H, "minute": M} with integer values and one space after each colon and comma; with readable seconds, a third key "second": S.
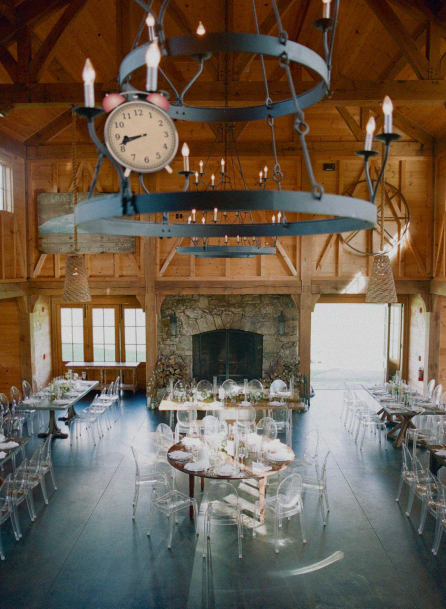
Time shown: {"hour": 8, "minute": 42}
